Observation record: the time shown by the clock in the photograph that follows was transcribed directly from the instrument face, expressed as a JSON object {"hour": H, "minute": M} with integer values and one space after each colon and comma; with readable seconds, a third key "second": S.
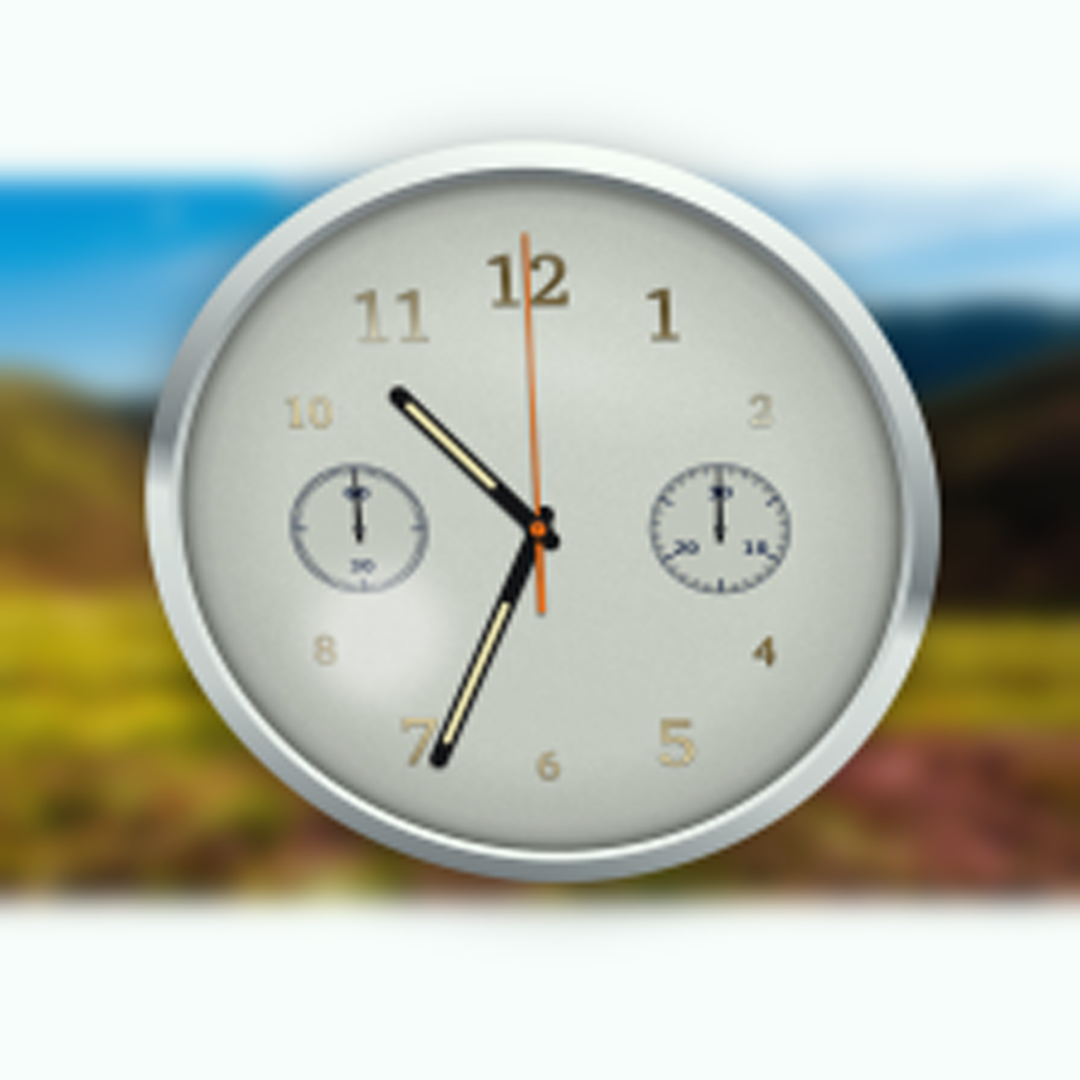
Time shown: {"hour": 10, "minute": 34}
